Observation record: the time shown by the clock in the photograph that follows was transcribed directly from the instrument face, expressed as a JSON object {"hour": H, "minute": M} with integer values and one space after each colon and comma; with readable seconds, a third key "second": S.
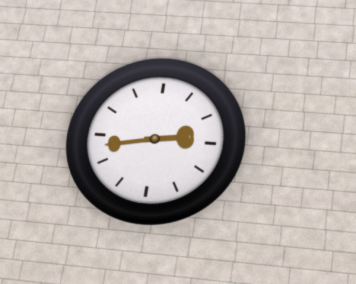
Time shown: {"hour": 2, "minute": 43}
